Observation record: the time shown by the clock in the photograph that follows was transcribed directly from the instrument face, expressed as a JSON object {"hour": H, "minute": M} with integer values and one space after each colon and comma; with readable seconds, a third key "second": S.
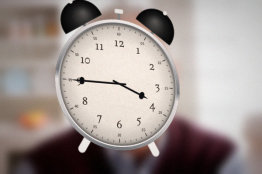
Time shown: {"hour": 3, "minute": 45}
